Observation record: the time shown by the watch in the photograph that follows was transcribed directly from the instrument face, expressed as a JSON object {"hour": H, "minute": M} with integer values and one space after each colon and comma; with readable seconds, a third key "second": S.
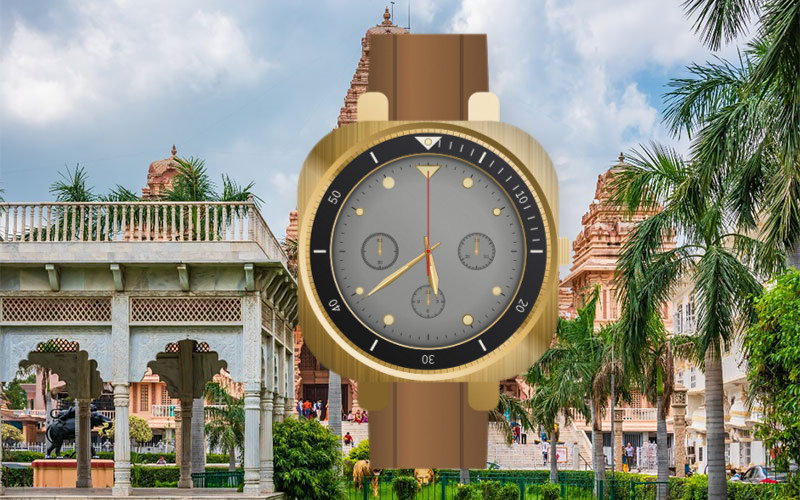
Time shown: {"hour": 5, "minute": 39}
